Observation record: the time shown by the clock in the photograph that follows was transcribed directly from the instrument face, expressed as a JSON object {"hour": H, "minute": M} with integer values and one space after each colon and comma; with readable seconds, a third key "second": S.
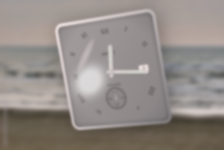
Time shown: {"hour": 12, "minute": 16}
